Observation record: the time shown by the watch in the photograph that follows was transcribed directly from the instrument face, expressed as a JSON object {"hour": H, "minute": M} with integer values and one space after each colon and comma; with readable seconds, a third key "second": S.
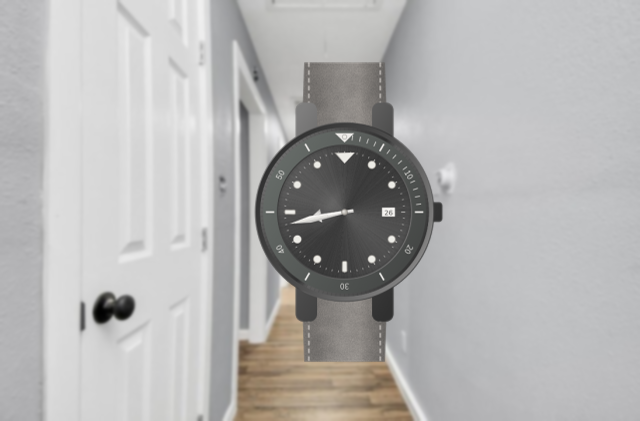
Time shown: {"hour": 8, "minute": 43}
